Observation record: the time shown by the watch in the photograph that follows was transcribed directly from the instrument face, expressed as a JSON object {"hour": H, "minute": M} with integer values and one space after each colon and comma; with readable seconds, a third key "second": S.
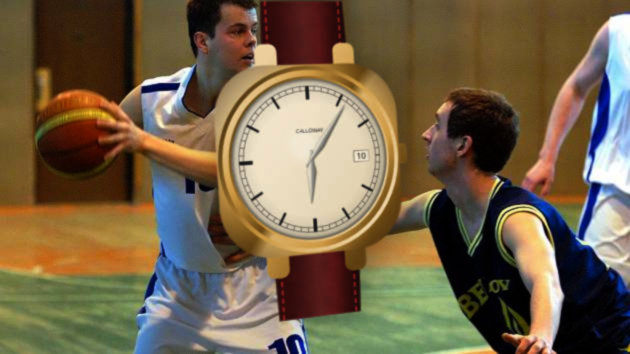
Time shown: {"hour": 6, "minute": 6}
